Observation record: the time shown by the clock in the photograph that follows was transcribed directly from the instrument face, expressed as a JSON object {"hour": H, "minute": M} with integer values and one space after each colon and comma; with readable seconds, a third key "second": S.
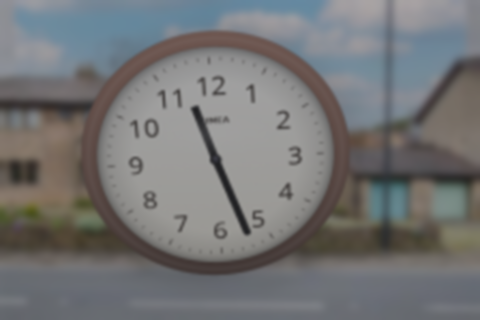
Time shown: {"hour": 11, "minute": 27}
